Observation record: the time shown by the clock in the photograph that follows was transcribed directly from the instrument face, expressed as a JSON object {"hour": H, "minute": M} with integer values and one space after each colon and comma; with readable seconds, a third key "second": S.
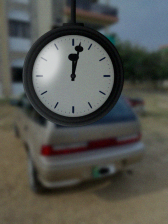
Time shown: {"hour": 12, "minute": 2}
